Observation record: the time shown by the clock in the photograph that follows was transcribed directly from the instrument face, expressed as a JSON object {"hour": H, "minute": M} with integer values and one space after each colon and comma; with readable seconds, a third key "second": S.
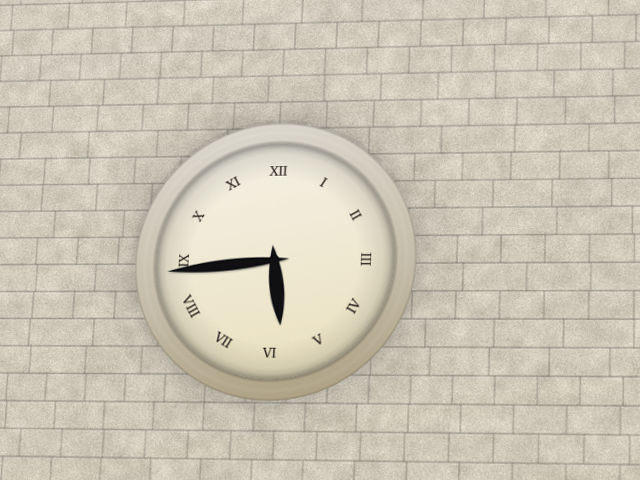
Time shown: {"hour": 5, "minute": 44}
